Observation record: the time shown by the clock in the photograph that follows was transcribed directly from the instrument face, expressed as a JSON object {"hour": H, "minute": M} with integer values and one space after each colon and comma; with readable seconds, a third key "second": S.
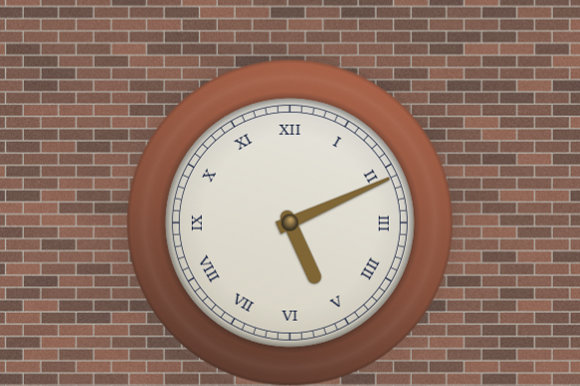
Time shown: {"hour": 5, "minute": 11}
